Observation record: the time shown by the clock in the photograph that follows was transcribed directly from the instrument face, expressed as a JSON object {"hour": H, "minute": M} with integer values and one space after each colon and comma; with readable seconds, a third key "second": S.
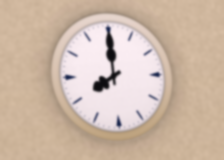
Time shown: {"hour": 8, "minute": 0}
